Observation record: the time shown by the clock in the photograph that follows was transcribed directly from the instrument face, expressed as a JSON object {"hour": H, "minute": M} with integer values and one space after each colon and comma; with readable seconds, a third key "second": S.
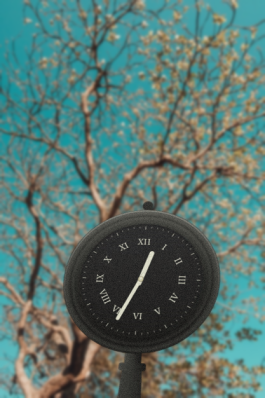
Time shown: {"hour": 12, "minute": 34}
